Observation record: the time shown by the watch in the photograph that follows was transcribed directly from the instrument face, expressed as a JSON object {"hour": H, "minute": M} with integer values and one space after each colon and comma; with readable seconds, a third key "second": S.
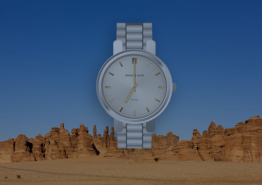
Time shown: {"hour": 7, "minute": 0}
